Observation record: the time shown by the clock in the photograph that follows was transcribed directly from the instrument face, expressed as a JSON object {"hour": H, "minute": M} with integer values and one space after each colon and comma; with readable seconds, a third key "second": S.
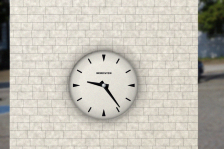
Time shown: {"hour": 9, "minute": 24}
